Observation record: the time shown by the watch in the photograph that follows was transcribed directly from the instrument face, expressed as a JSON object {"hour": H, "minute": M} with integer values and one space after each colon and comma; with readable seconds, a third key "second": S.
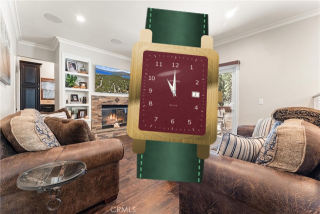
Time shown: {"hour": 11, "minute": 0}
